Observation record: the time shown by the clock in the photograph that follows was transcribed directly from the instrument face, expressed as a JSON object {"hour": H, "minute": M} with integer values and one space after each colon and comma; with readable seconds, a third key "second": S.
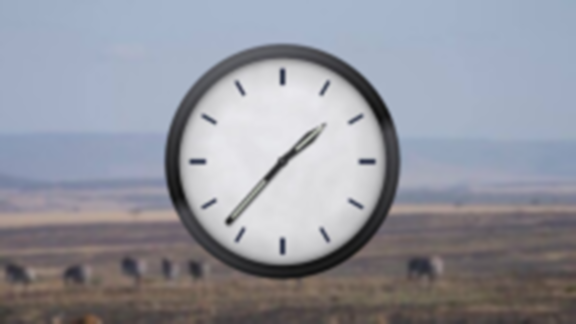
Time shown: {"hour": 1, "minute": 37}
